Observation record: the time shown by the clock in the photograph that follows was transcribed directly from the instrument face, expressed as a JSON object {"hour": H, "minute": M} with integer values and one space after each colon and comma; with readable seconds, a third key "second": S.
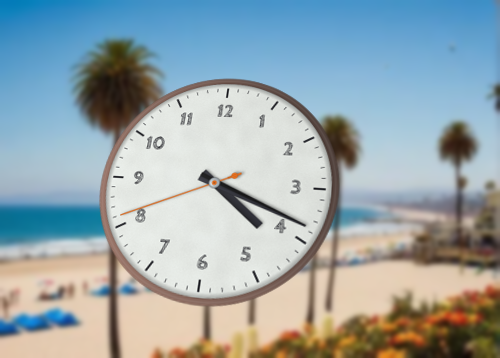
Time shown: {"hour": 4, "minute": 18, "second": 41}
